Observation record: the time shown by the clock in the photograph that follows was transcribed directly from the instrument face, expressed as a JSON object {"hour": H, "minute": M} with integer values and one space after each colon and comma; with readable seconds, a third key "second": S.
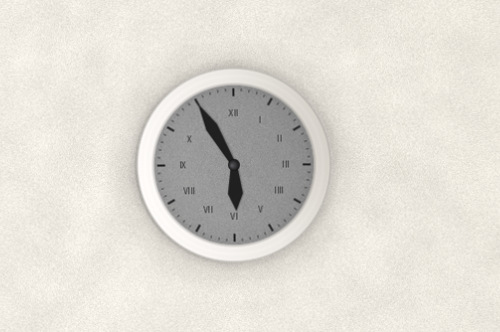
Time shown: {"hour": 5, "minute": 55}
